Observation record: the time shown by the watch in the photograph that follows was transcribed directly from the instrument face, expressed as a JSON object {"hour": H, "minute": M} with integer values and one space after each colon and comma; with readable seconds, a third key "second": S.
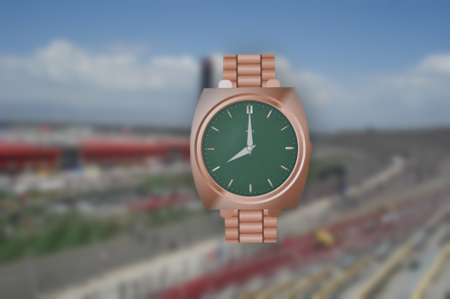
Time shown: {"hour": 8, "minute": 0}
